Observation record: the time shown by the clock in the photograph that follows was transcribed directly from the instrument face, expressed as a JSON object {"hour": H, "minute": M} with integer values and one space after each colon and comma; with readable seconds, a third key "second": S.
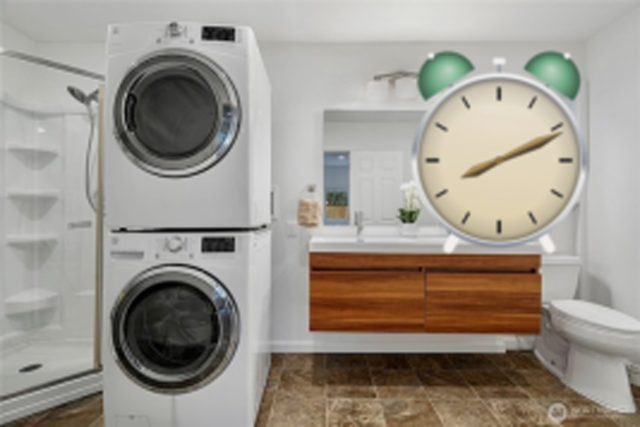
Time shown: {"hour": 8, "minute": 11}
